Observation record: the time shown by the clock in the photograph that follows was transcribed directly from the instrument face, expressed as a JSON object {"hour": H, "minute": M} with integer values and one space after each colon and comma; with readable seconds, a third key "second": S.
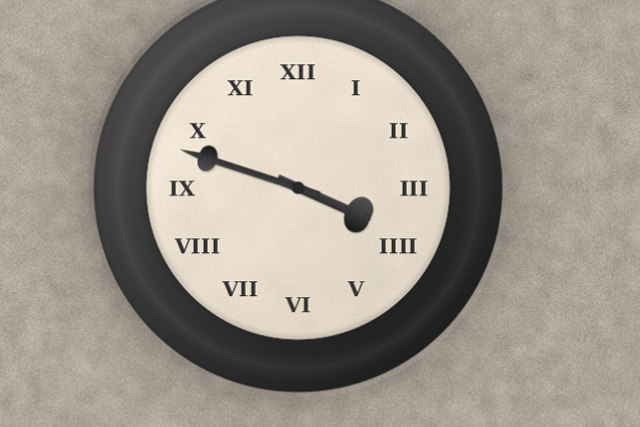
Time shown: {"hour": 3, "minute": 48}
